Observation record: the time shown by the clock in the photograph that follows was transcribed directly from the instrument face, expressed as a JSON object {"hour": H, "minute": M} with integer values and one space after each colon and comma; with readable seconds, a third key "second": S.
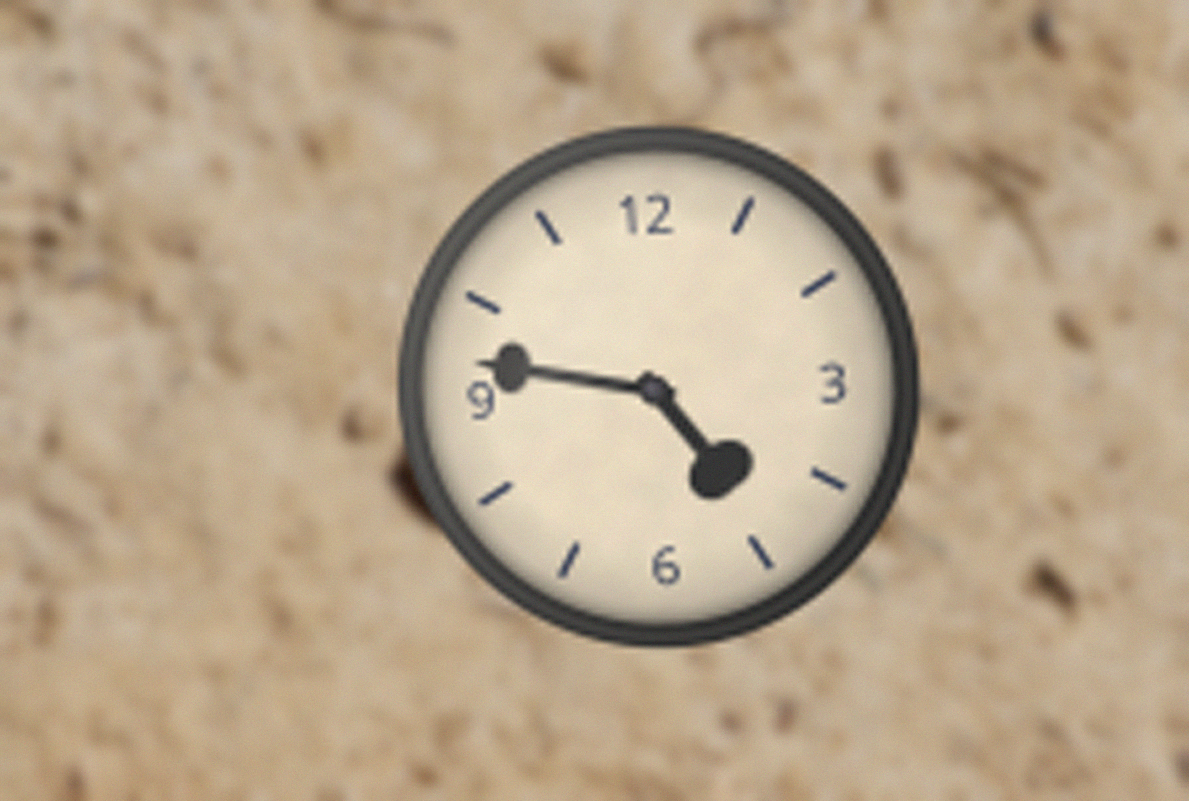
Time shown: {"hour": 4, "minute": 47}
